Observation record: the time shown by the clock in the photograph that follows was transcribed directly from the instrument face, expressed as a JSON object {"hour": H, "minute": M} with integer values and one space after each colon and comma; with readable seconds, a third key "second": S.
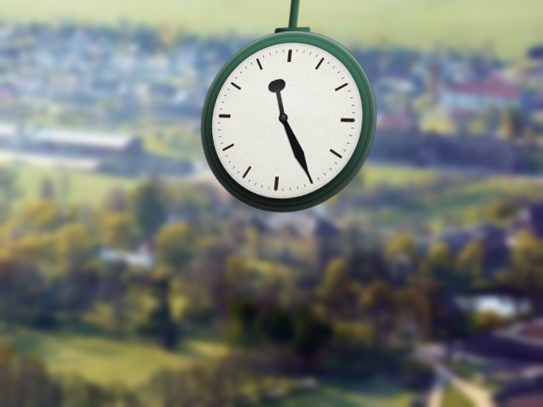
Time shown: {"hour": 11, "minute": 25}
